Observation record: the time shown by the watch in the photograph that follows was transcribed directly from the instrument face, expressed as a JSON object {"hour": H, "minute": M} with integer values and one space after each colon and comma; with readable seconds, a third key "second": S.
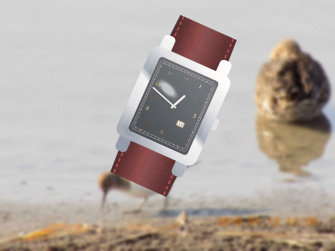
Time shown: {"hour": 12, "minute": 48}
